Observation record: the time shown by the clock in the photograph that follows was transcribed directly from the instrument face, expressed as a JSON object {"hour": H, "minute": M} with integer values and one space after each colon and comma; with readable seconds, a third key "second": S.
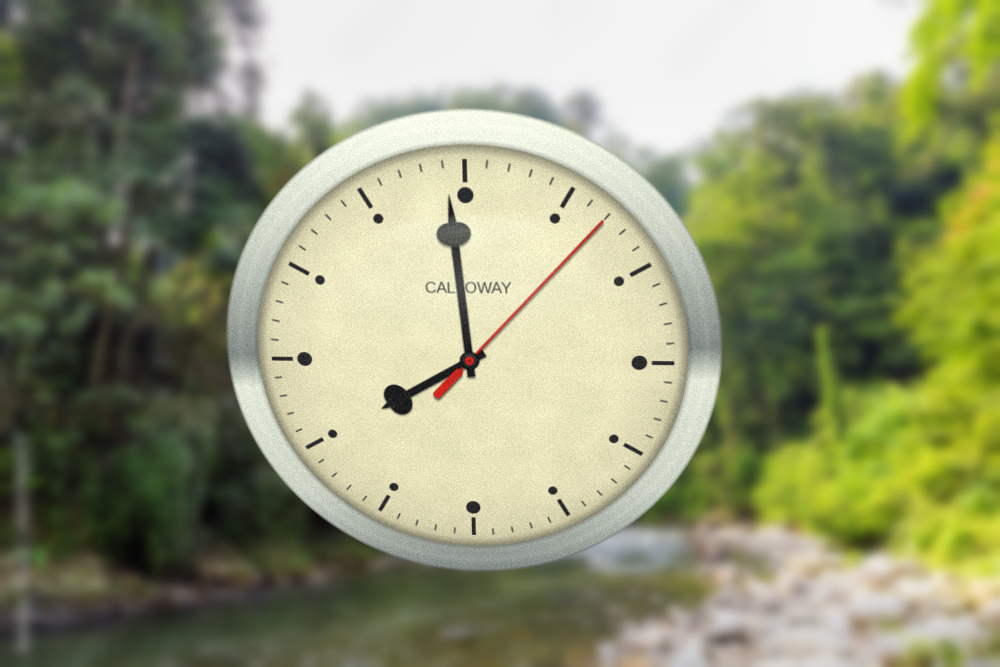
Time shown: {"hour": 7, "minute": 59, "second": 7}
